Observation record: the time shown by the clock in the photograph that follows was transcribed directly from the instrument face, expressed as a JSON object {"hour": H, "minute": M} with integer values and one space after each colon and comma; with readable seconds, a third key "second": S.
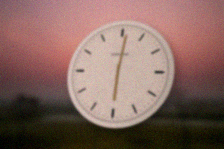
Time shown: {"hour": 6, "minute": 1}
